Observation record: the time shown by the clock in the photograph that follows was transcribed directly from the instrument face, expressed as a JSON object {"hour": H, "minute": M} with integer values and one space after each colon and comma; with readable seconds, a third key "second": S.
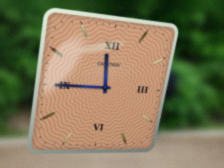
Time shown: {"hour": 11, "minute": 45}
